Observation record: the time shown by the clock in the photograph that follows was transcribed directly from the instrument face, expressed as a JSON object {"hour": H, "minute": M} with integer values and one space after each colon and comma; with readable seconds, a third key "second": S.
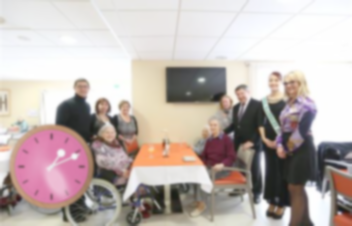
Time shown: {"hour": 1, "minute": 11}
